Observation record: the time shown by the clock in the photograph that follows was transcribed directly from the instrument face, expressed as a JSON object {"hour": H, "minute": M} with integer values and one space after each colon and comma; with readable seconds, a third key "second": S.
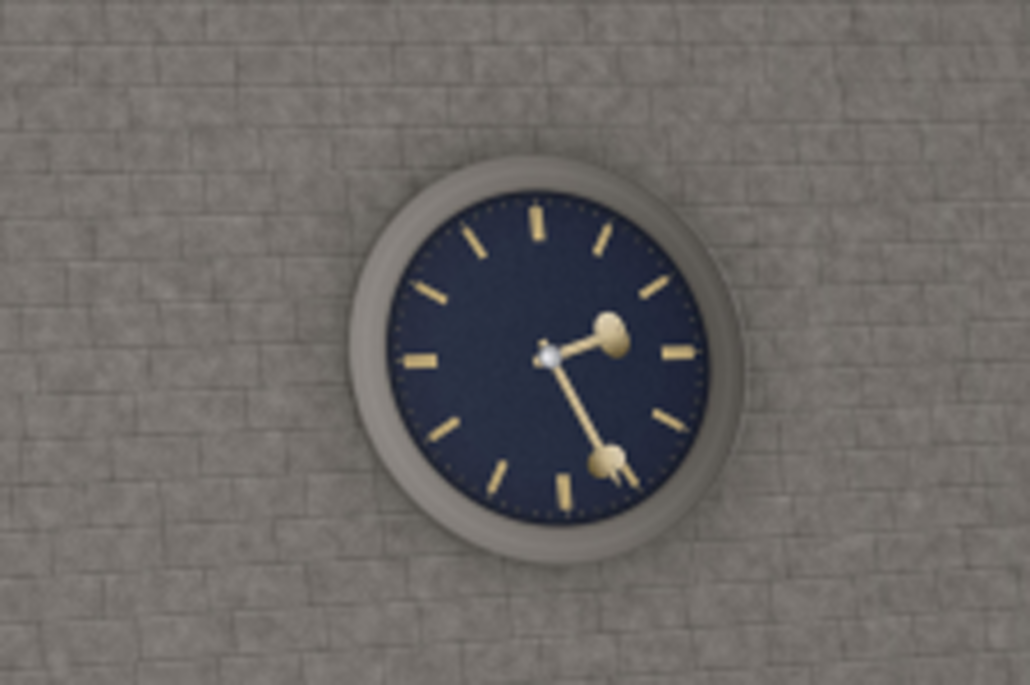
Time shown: {"hour": 2, "minute": 26}
